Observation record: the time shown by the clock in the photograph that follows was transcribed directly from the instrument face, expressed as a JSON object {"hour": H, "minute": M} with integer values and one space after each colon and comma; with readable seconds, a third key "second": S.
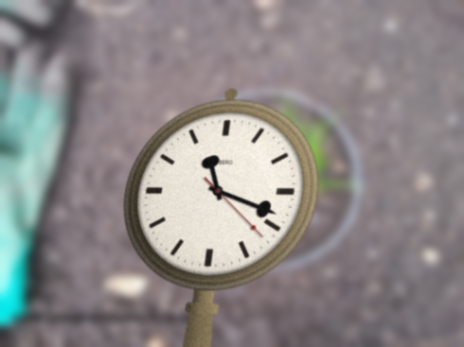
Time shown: {"hour": 11, "minute": 18, "second": 22}
